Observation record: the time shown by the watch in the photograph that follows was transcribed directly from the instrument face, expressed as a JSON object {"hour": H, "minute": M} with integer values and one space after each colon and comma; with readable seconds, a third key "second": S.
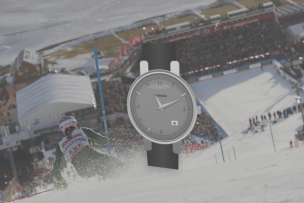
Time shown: {"hour": 11, "minute": 11}
